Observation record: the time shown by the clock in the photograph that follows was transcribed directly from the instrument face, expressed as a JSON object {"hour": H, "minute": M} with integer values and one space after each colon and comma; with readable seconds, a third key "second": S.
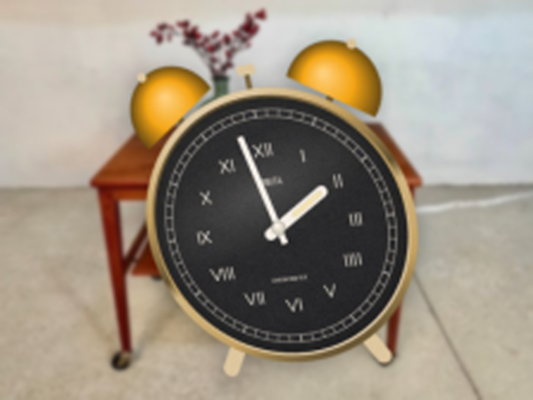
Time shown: {"hour": 1, "minute": 58}
